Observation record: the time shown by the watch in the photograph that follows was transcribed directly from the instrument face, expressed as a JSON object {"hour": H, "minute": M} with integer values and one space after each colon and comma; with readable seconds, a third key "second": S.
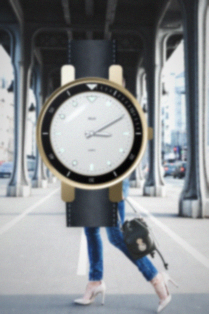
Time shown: {"hour": 3, "minute": 10}
